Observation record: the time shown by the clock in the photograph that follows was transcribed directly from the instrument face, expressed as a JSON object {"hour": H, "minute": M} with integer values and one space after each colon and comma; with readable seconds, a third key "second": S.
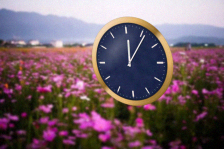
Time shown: {"hour": 12, "minute": 6}
